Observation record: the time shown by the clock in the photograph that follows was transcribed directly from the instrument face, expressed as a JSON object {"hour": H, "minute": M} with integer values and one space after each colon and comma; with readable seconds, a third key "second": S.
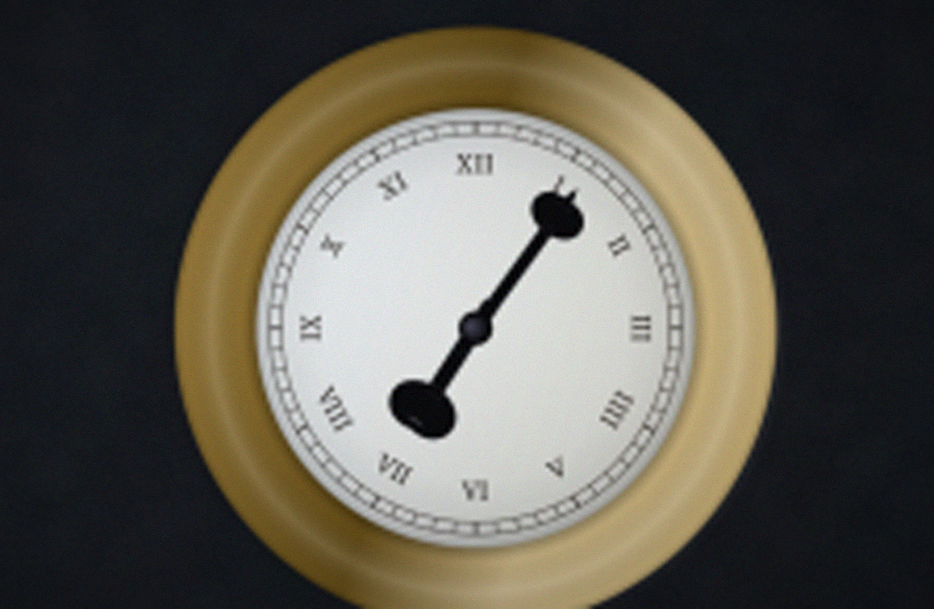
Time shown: {"hour": 7, "minute": 6}
